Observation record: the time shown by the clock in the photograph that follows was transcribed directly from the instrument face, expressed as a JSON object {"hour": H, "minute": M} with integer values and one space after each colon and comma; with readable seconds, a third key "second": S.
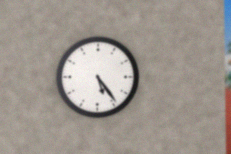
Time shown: {"hour": 5, "minute": 24}
